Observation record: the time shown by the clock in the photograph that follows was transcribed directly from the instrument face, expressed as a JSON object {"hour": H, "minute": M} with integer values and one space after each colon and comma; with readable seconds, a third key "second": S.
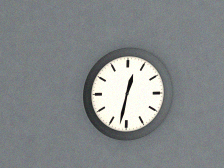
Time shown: {"hour": 12, "minute": 32}
